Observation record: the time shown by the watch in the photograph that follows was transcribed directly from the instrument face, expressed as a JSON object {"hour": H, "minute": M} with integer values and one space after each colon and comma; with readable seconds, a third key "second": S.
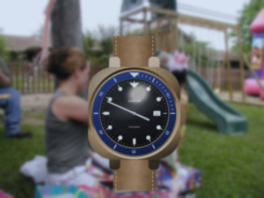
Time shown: {"hour": 3, "minute": 49}
